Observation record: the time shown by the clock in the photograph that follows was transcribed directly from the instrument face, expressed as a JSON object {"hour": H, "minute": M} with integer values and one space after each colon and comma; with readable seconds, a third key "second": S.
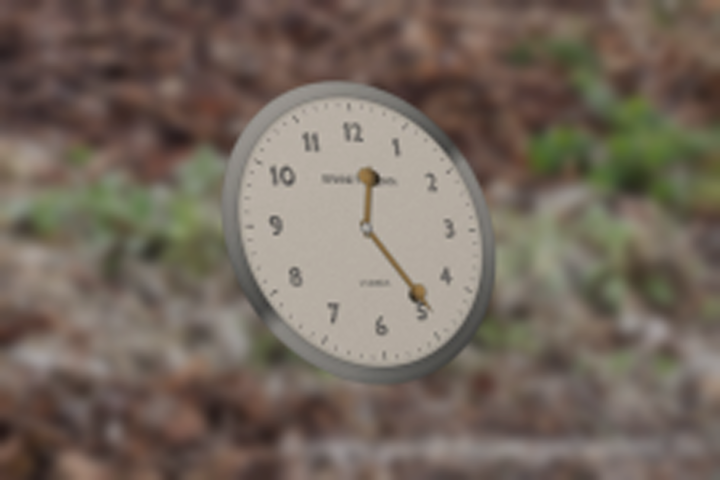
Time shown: {"hour": 12, "minute": 24}
